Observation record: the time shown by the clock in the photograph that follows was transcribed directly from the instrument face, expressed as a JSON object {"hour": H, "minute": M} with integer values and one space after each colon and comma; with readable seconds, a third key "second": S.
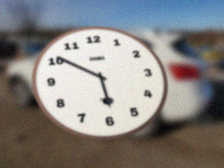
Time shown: {"hour": 5, "minute": 51}
